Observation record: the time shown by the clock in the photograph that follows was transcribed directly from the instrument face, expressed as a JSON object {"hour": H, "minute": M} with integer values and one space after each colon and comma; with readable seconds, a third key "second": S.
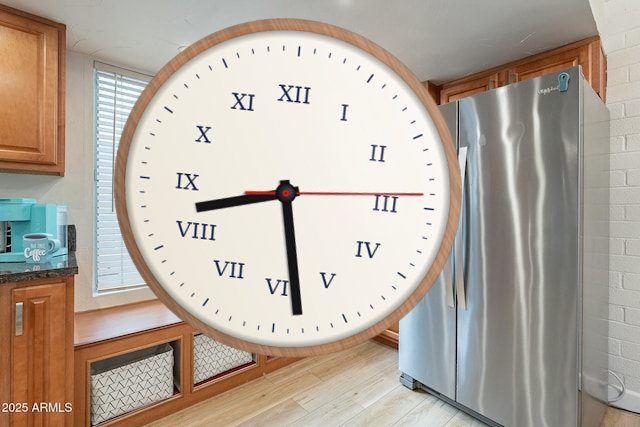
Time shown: {"hour": 8, "minute": 28, "second": 14}
